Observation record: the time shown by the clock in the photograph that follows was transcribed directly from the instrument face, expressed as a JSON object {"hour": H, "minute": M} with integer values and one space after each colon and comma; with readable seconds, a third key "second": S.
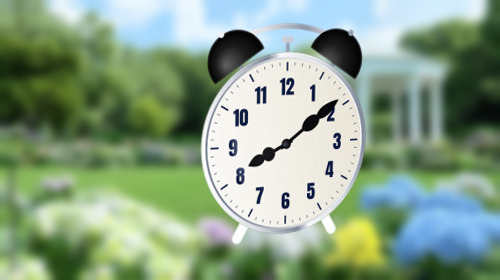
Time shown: {"hour": 8, "minute": 9}
